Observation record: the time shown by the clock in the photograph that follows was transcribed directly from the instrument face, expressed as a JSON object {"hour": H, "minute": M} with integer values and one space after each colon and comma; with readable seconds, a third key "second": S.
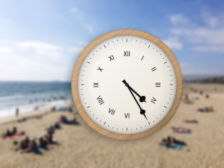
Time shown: {"hour": 4, "minute": 25}
